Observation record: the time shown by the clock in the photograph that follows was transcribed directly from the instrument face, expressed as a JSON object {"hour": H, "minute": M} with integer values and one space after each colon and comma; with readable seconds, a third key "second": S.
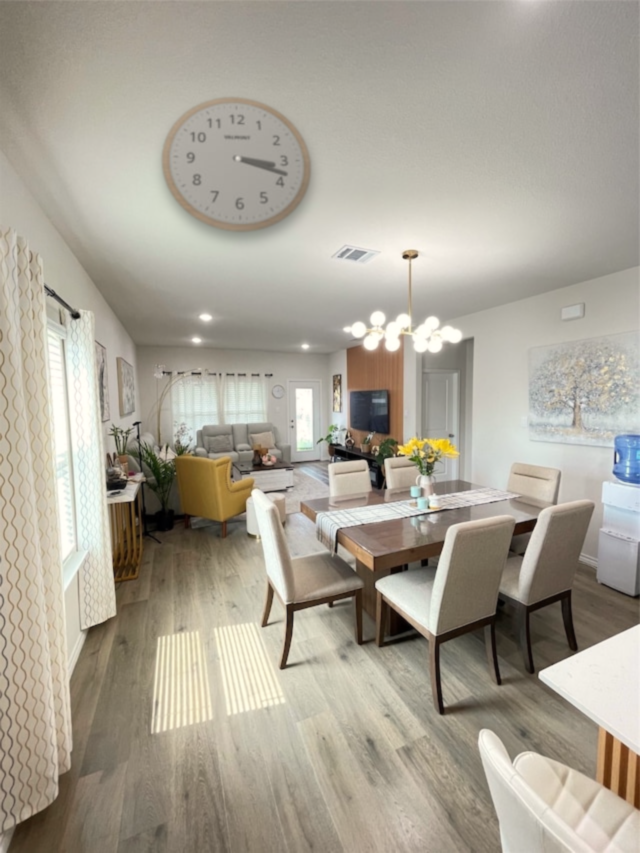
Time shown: {"hour": 3, "minute": 18}
